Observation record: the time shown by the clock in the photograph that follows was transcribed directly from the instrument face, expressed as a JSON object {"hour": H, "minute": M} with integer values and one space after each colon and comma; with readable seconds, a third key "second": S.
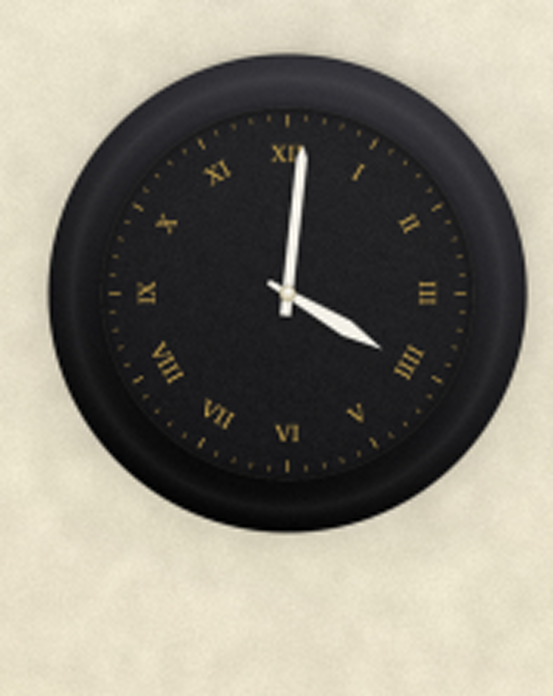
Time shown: {"hour": 4, "minute": 1}
